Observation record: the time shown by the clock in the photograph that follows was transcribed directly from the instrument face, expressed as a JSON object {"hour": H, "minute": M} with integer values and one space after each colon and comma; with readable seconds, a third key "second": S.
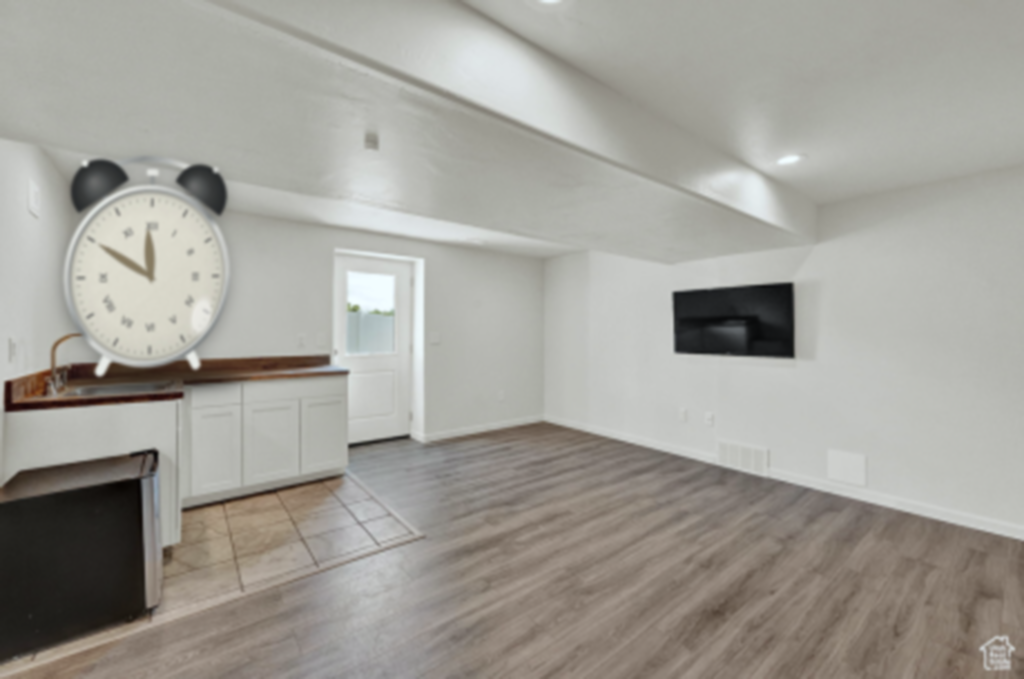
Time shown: {"hour": 11, "minute": 50}
